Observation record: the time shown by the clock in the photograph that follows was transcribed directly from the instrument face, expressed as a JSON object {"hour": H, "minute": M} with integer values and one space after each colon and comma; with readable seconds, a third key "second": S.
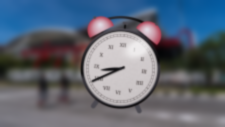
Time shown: {"hour": 8, "minute": 40}
